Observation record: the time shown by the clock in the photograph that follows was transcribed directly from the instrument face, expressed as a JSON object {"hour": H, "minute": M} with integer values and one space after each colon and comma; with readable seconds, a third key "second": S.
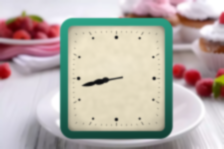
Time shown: {"hour": 8, "minute": 43}
